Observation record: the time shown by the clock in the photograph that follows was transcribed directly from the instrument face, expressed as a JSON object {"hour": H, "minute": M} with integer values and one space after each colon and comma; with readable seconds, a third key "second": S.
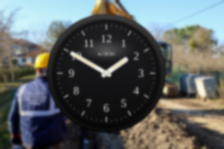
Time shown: {"hour": 1, "minute": 50}
